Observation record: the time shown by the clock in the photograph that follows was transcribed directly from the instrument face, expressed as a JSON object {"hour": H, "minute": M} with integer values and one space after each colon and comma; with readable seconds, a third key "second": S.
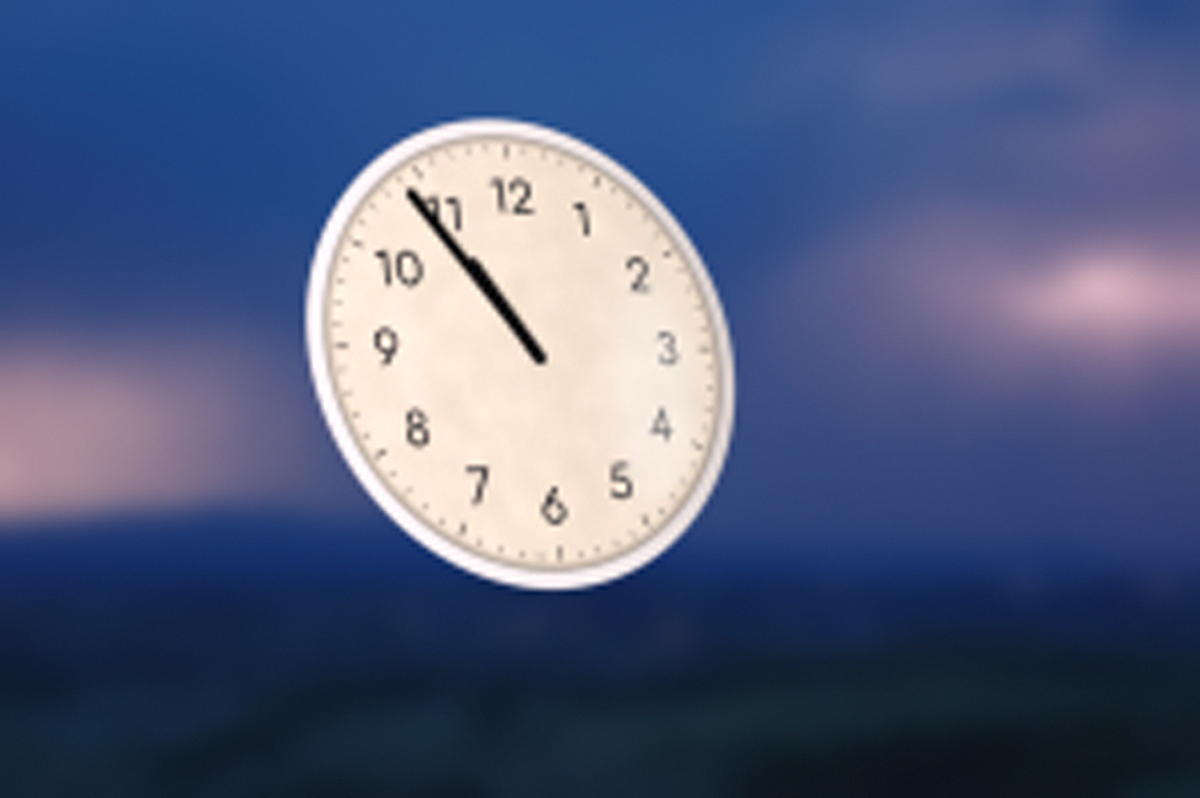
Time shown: {"hour": 10, "minute": 54}
